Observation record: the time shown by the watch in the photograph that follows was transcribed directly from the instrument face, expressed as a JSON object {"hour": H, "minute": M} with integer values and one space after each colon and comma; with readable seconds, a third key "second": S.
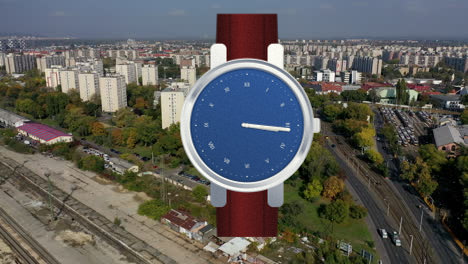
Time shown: {"hour": 3, "minute": 16}
